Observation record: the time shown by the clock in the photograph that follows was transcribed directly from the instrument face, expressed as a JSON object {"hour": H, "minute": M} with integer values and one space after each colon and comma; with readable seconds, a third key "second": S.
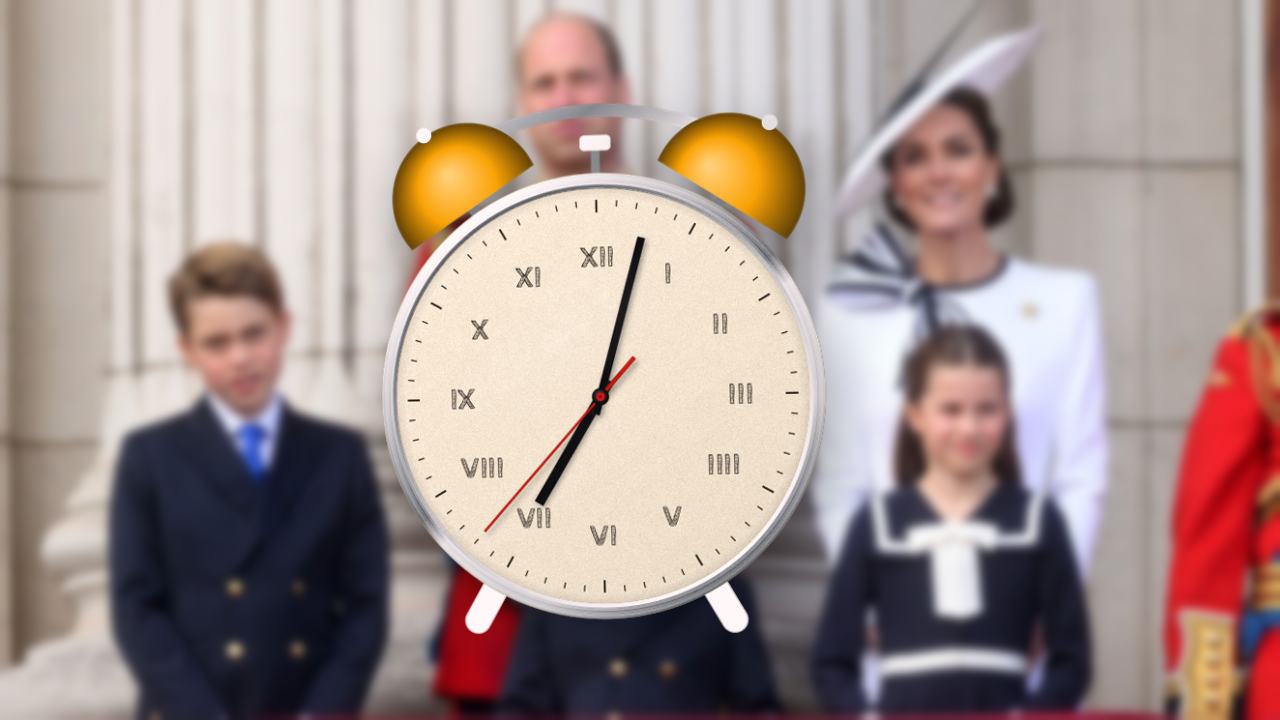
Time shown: {"hour": 7, "minute": 2, "second": 37}
